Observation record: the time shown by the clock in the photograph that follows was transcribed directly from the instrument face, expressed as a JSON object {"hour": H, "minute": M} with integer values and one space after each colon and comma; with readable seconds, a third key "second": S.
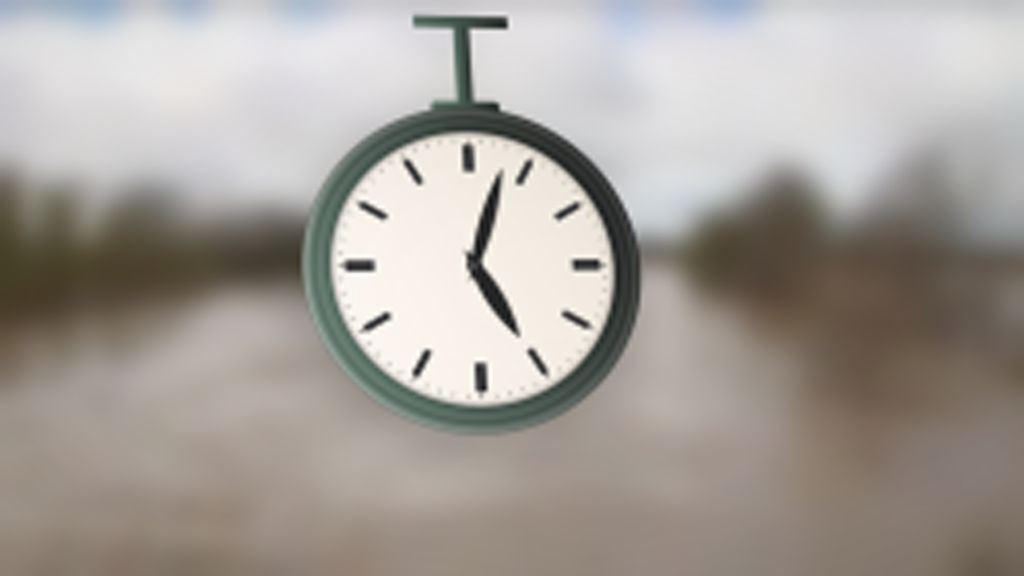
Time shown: {"hour": 5, "minute": 3}
